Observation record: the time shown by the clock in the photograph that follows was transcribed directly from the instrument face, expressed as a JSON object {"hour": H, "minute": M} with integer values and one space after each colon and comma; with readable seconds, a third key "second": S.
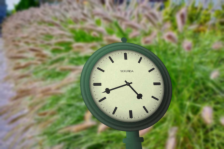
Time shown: {"hour": 4, "minute": 42}
